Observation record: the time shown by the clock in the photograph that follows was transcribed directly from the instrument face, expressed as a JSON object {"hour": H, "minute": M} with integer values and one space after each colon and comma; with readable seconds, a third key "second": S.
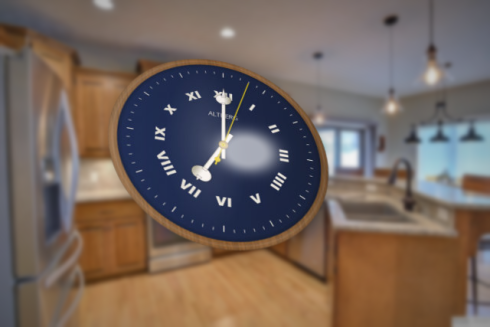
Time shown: {"hour": 7, "minute": 0, "second": 3}
